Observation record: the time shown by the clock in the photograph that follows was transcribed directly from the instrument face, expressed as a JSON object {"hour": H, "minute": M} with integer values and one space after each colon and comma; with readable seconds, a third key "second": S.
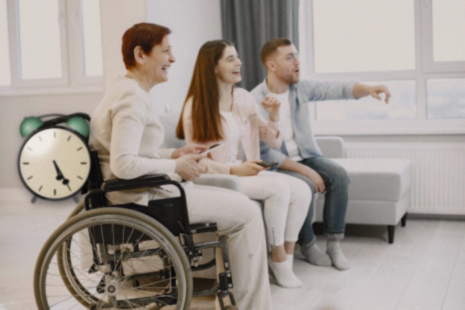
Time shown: {"hour": 5, "minute": 25}
